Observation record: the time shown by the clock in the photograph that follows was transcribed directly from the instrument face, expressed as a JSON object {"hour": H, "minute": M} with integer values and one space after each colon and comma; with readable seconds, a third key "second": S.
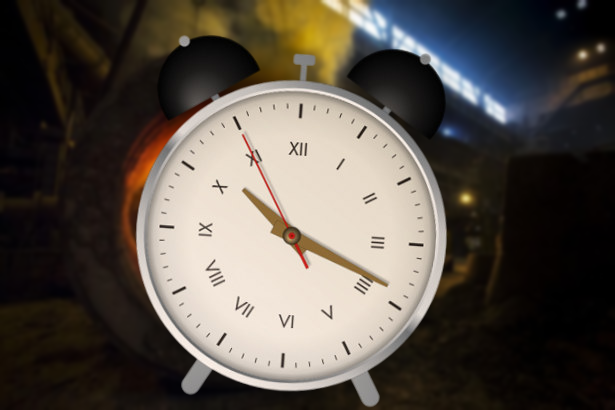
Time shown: {"hour": 10, "minute": 18, "second": 55}
